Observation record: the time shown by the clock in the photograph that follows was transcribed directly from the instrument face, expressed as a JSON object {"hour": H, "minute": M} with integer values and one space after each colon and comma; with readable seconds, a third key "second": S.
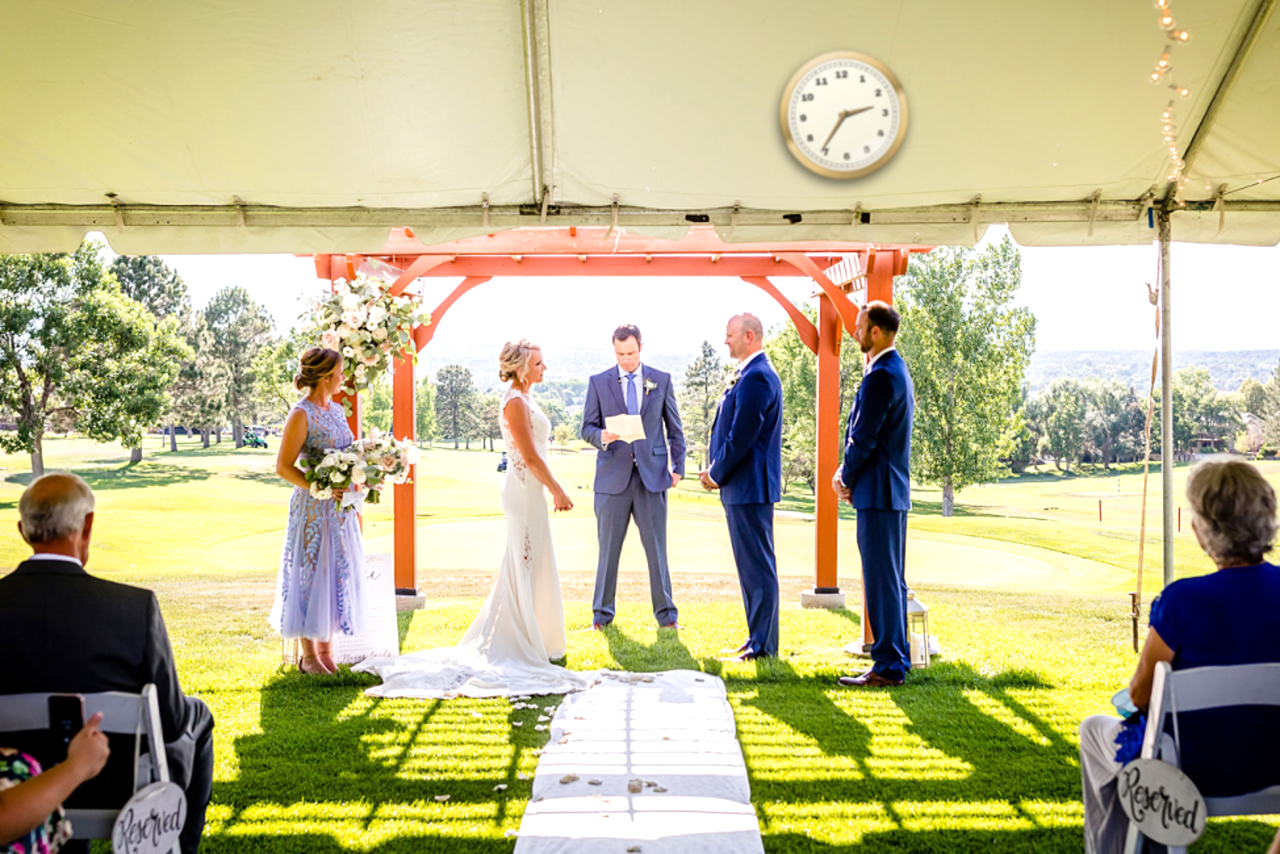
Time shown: {"hour": 2, "minute": 36}
